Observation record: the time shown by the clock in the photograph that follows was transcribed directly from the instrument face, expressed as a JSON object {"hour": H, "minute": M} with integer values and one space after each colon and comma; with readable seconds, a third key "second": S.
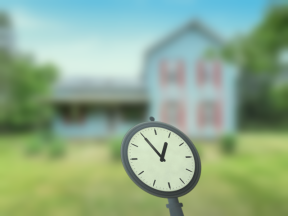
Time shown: {"hour": 12, "minute": 55}
